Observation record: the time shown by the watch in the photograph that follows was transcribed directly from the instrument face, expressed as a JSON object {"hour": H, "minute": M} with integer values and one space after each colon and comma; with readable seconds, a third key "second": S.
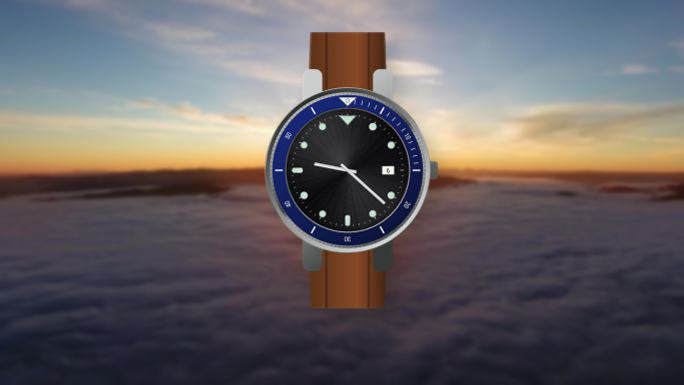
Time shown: {"hour": 9, "minute": 22}
